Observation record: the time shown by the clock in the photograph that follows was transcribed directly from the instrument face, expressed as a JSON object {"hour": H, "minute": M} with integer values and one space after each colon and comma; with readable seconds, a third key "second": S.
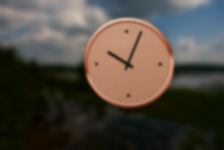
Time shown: {"hour": 10, "minute": 4}
